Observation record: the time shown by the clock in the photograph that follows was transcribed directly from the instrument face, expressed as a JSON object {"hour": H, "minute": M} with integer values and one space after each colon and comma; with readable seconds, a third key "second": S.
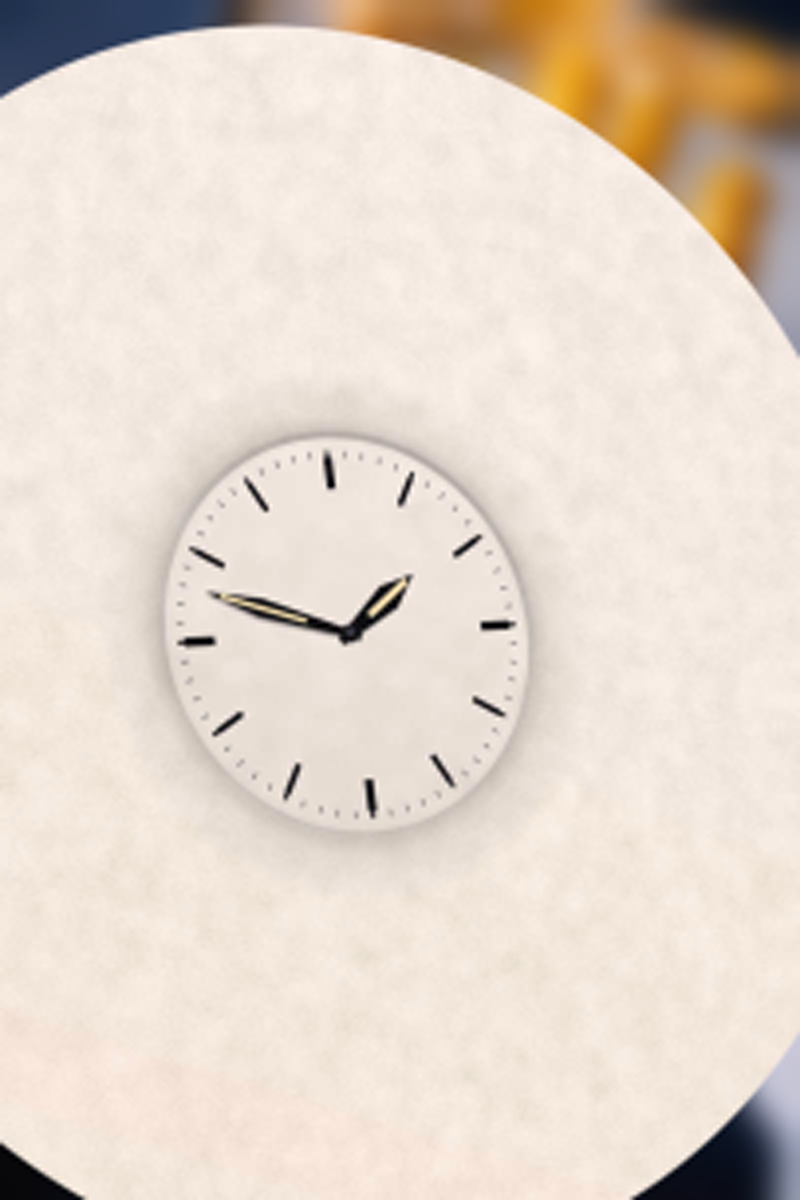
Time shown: {"hour": 1, "minute": 48}
